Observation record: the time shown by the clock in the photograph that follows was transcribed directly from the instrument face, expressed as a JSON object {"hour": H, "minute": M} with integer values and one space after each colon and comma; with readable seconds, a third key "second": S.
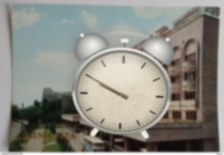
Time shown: {"hour": 9, "minute": 50}
